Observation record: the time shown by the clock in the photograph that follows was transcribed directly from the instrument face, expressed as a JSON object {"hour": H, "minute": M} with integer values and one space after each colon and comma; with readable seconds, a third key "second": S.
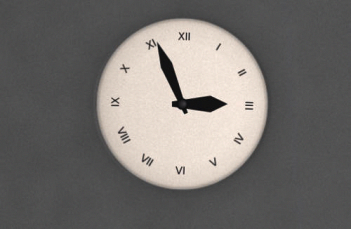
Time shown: {"hour": 2, "minute": 56}
